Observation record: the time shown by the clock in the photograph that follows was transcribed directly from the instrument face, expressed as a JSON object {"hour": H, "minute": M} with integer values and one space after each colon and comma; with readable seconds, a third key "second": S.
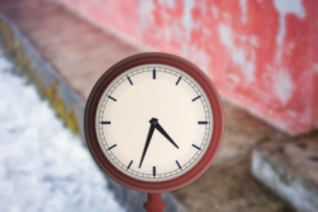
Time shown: {"hour": 4, "minute": 33}
